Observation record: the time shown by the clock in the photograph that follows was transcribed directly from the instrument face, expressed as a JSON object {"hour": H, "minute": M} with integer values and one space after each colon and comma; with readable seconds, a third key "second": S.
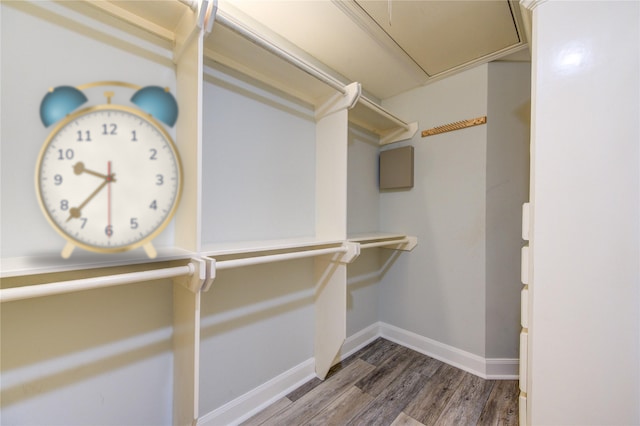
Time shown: {"hour": 9, "minute": 37, "second": 30}
